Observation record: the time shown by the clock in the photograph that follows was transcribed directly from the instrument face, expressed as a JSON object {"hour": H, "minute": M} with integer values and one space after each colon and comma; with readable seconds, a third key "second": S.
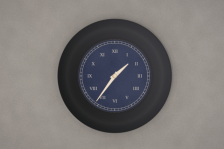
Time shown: {"hour": 1, "minute": 36}
